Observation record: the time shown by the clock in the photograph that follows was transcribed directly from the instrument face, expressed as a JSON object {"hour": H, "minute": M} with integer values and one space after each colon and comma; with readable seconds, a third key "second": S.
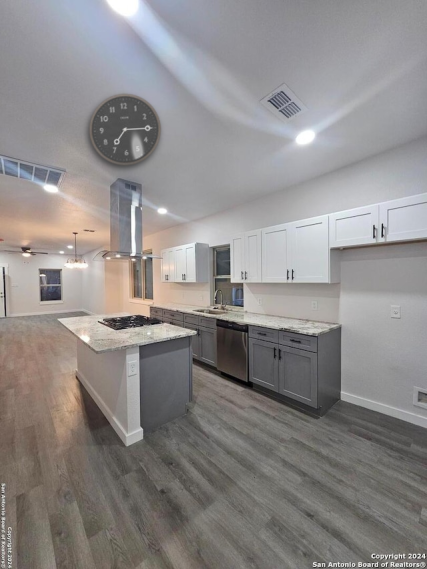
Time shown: {"hour": 7, "minute": 15}
